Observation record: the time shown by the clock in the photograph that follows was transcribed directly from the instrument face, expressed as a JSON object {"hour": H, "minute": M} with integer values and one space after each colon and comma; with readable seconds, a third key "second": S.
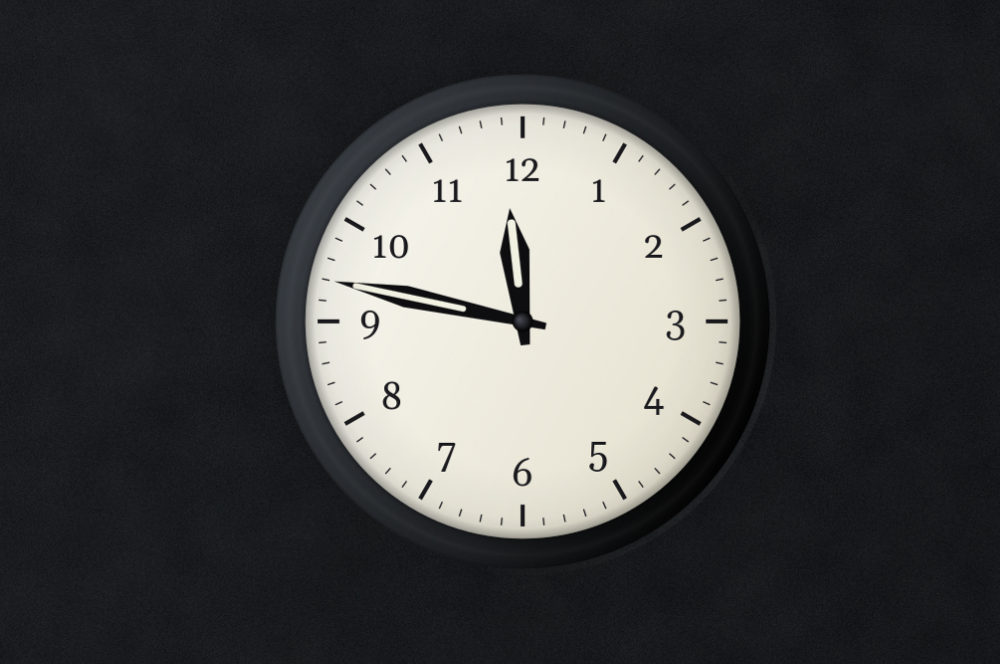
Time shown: {"hour": 11, "minute": 47}
